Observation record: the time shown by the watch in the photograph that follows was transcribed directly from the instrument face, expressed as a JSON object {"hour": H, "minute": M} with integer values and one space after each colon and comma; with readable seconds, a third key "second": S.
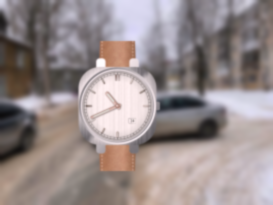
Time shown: {"hour": 10, "minute": 41}
